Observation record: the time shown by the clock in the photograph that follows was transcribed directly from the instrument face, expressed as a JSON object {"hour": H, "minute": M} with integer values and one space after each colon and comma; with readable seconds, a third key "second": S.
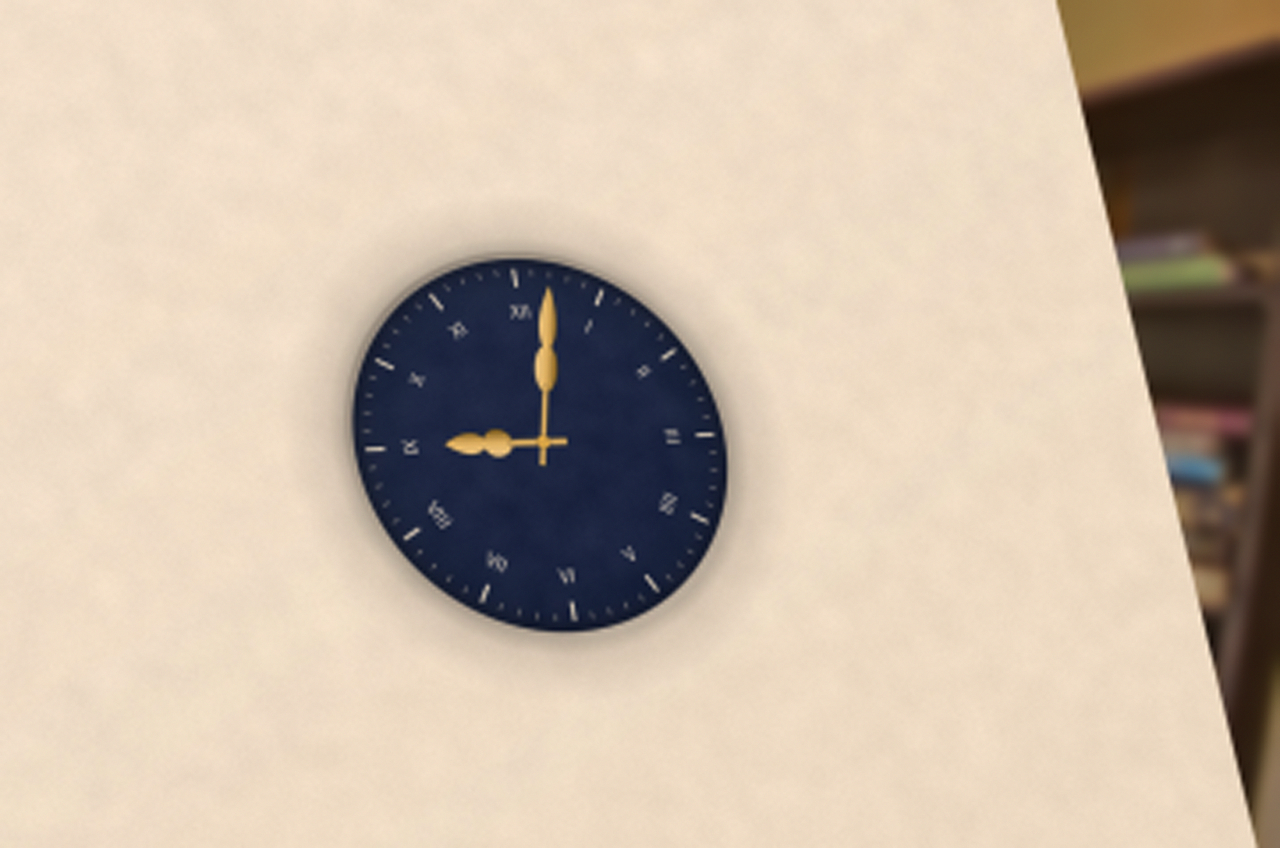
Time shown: {"hour": 9, "minute": 2}
